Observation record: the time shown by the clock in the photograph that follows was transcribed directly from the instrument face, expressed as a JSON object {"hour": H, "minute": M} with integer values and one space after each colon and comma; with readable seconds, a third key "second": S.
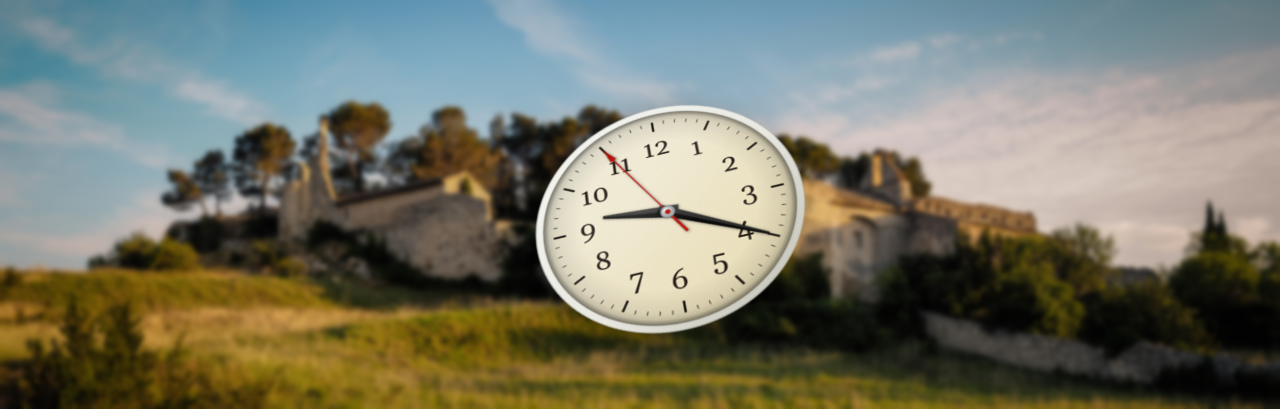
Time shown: {"hour": 9, "minute": 19, "second": 55}
